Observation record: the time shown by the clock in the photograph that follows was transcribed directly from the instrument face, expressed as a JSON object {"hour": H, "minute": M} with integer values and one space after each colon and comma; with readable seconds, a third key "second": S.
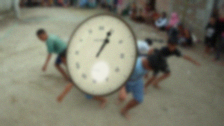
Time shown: {"hour": 1, "minute": 4}
